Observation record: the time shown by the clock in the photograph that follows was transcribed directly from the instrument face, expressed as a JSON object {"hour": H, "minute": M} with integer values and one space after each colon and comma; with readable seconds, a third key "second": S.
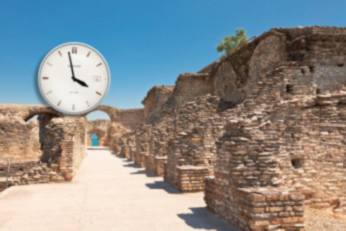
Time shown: {"hour": 3, "minute": 58}
